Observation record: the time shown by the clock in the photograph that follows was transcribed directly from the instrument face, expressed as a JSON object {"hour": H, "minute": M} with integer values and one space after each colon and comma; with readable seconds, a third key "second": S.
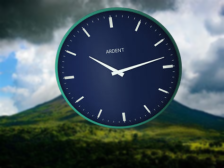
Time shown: {"hour": 10, "minute": 13}
